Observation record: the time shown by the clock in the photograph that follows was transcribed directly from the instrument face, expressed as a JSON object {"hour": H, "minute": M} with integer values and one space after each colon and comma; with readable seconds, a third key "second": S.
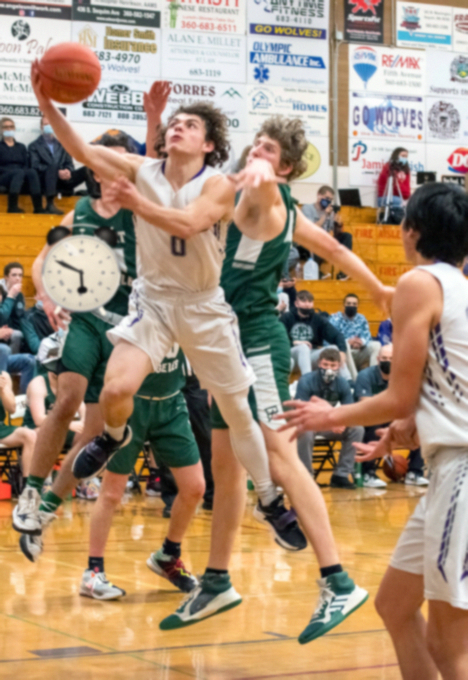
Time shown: {"hour": 5, "minute": 49}
